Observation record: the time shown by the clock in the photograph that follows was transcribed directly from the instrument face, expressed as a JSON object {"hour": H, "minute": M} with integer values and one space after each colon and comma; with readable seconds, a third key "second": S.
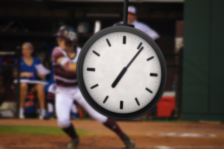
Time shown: {"hour": 7, "minute": 6}
